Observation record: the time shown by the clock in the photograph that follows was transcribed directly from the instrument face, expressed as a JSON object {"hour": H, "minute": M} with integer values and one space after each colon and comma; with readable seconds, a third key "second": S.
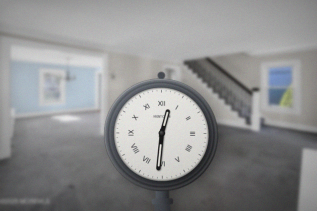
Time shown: {"hour": 12, "minute": 31}
